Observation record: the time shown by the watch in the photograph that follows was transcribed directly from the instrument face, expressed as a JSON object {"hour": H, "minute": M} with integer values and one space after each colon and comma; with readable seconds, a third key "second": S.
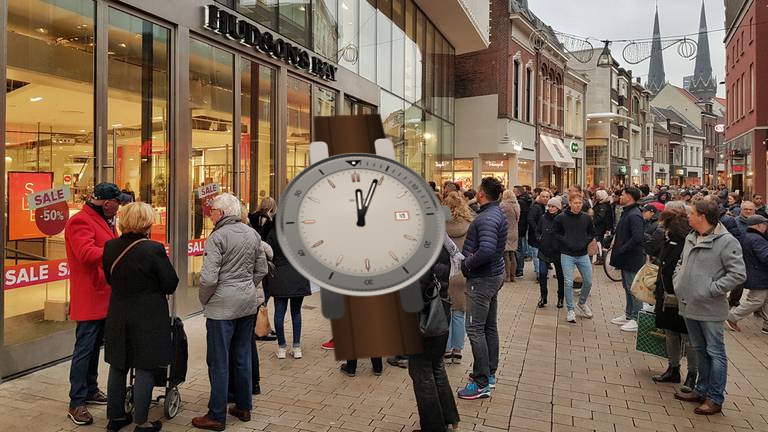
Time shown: {"hour": 12, "minute": 4}
